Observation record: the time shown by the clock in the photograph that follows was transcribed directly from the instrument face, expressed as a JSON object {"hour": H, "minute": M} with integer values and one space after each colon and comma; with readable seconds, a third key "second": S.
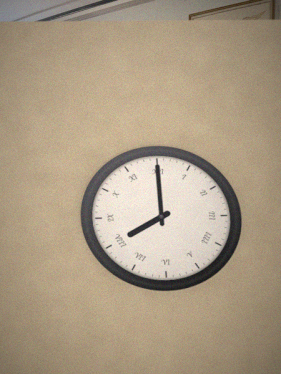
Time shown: {"hour": 8, "minute": 0}
